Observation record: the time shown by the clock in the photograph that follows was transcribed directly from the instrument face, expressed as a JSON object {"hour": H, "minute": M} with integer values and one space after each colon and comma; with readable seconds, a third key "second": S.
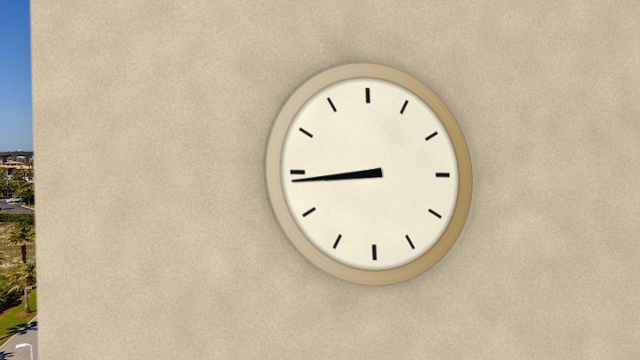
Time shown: {"hour": 8, "minute": 44}
